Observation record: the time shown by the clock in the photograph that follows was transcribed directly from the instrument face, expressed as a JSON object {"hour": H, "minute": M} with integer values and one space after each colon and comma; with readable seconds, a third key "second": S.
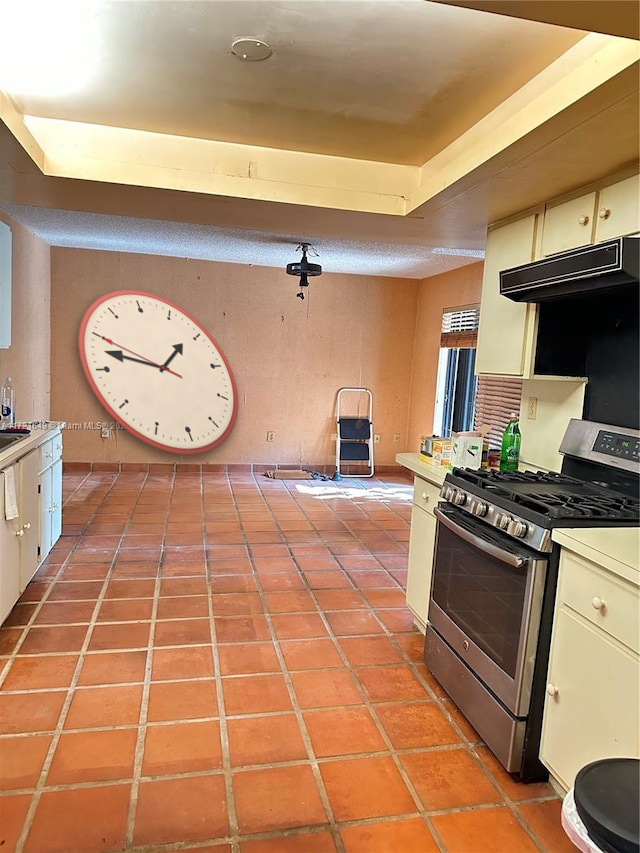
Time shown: {"hour": 1, "minute": 47, "second": 50}
